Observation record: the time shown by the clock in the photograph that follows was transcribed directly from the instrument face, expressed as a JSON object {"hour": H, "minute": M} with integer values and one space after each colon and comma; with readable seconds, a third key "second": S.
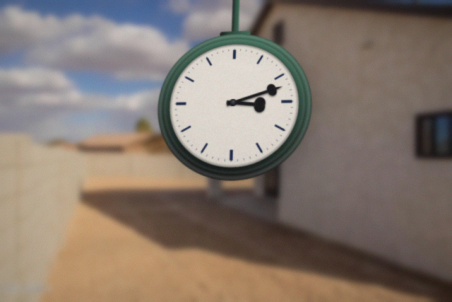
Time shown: {"hour": 3, "minute": 12}
